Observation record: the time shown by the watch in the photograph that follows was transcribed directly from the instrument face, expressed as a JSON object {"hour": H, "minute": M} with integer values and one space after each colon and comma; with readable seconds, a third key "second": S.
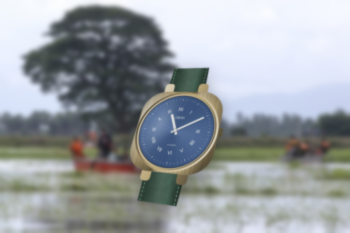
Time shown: {"hour": 11, "minute": 10}
